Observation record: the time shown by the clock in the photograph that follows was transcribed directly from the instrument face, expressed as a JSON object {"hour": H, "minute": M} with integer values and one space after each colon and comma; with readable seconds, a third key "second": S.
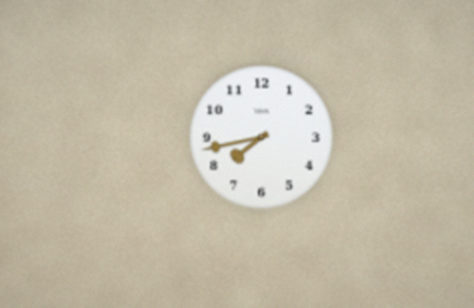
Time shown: {"hour": 7, "minute": 43}
